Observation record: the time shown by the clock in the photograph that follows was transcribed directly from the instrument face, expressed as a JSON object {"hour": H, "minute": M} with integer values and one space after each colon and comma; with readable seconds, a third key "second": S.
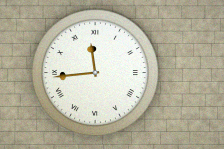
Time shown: {"hour": 11, "minute": 44}
